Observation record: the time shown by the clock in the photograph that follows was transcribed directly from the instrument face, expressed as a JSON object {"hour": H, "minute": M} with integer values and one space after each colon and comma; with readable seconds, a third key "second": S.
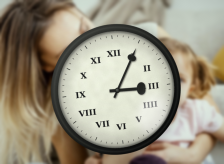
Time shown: {"hour": 3, "minute": 5}
